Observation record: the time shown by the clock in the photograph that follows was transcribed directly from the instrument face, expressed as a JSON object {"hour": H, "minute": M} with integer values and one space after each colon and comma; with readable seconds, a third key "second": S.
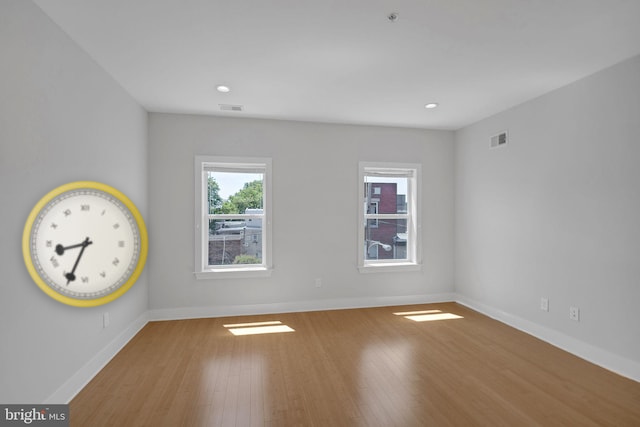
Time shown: {"hour": 8, "minute": 34}
